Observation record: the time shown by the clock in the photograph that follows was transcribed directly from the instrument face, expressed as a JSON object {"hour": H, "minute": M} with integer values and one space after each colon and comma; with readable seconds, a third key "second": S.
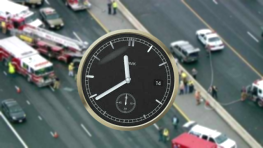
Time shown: {"hour": 11, "minute": 39}
